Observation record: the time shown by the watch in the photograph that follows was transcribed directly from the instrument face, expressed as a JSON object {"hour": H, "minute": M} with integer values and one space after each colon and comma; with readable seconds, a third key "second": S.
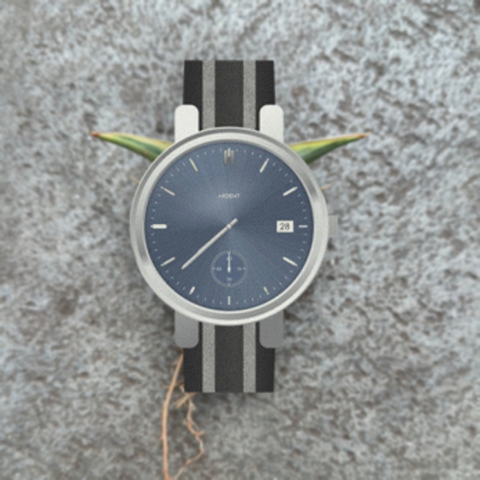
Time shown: {"hour": 7, "minute": 38}
